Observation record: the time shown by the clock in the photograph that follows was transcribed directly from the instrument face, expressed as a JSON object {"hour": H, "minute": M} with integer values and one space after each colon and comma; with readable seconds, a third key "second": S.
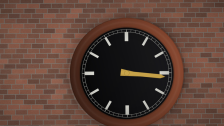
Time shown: {"hour": 3, "minute": 16}
